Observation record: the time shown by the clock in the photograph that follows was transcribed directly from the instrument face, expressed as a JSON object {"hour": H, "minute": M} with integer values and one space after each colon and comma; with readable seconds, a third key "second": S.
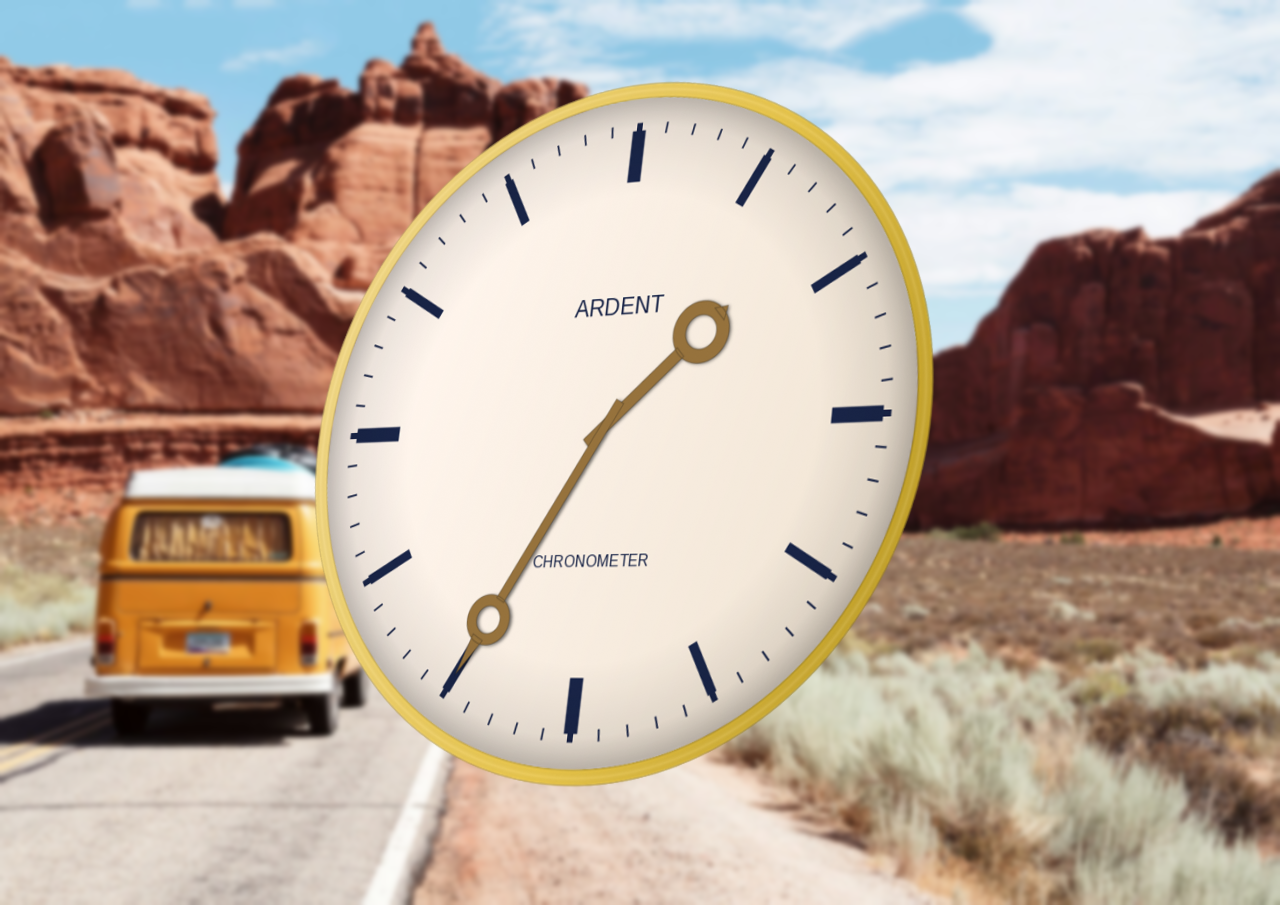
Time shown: {"hour": 1, "minute": 35}
